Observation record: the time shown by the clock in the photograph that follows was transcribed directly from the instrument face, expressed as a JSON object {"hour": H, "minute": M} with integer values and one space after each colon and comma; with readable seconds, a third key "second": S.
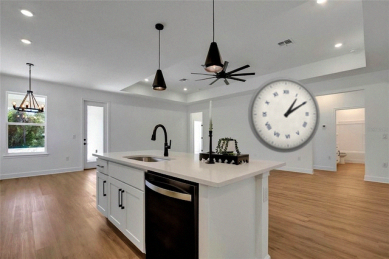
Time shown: {"hour": 1, "minute": 10}
